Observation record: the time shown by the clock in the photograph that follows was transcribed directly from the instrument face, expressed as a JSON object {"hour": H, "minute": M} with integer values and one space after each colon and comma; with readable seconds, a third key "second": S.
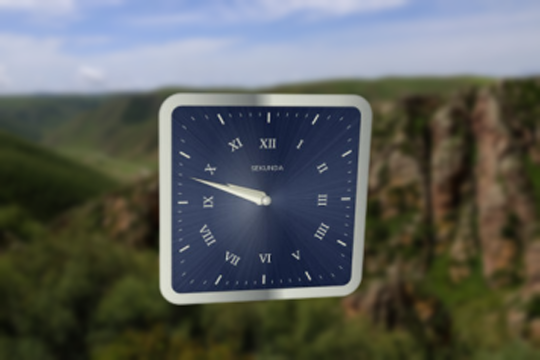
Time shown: {"hour": 9, "minute": 48}
